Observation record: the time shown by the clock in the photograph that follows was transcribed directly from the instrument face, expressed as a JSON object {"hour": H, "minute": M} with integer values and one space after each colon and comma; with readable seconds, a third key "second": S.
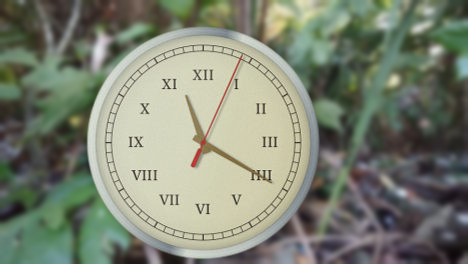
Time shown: {"hour": 11, "minute": 20, "second": 4}
